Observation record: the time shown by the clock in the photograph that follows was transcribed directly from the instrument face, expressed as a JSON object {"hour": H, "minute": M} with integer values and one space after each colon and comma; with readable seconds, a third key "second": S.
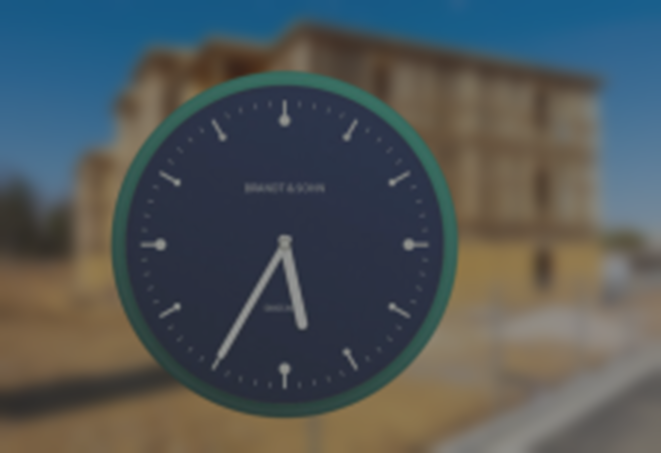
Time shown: {"hour": 5, "minute": 35}
